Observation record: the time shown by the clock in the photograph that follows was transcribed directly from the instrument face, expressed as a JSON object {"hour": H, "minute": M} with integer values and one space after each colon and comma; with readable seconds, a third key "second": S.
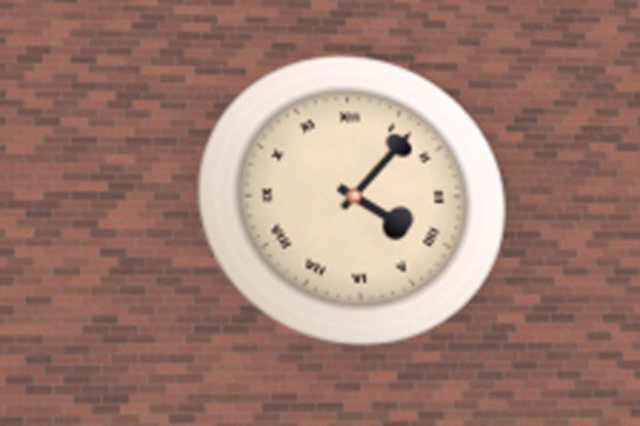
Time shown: {"hour": 4, "minute": 7}
